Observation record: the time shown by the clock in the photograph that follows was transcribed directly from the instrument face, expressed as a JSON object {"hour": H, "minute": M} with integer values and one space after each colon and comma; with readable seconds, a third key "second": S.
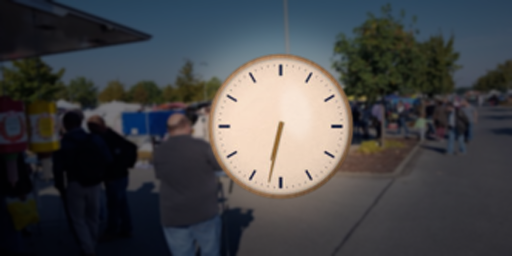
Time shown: {"hour": 6, "minute": 32}
